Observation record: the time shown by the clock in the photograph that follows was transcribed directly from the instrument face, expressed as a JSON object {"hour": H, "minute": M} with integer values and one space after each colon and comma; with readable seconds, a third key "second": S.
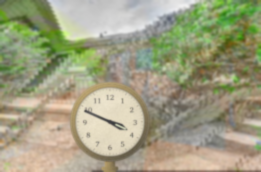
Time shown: {"hour": 3, "minute": 49}
